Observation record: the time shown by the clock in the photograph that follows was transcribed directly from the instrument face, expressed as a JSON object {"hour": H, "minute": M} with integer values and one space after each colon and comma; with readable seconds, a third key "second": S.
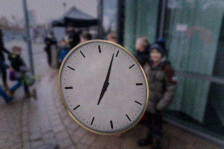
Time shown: {"hour": 7, "minute": 4}
